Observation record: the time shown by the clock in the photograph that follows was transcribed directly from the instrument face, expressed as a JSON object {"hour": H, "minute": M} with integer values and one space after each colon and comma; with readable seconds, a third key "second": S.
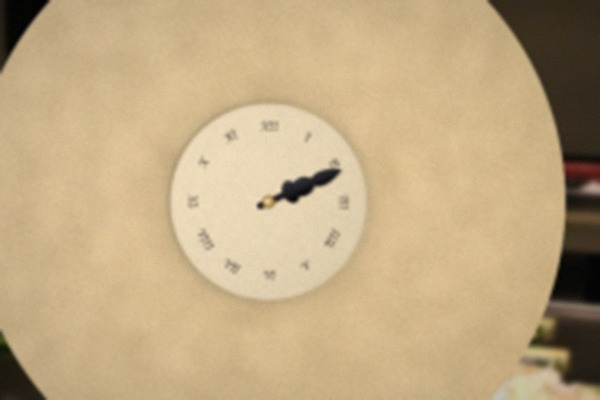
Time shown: {"hour": 2, "minute": 11}
